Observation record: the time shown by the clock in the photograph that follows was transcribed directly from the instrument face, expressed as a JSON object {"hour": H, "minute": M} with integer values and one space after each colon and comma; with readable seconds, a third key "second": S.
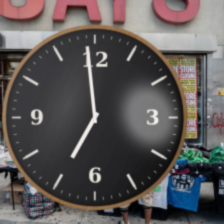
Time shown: {"hour": 6, "minute": 59}
